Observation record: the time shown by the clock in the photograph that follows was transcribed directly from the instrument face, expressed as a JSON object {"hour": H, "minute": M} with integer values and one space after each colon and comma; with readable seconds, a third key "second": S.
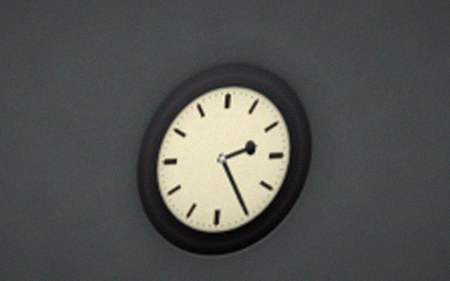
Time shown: {"hour": 2, "minute": 25}
